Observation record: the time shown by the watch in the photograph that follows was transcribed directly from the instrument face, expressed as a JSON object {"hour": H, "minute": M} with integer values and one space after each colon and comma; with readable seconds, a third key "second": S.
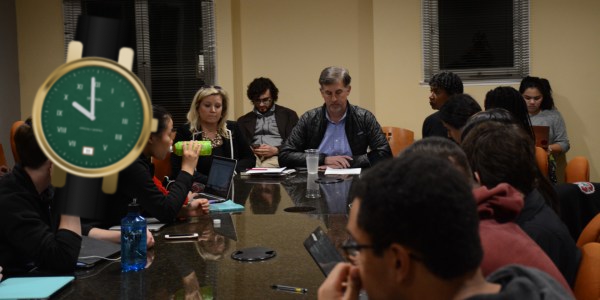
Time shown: {"hour": 9, "minute": 59}
